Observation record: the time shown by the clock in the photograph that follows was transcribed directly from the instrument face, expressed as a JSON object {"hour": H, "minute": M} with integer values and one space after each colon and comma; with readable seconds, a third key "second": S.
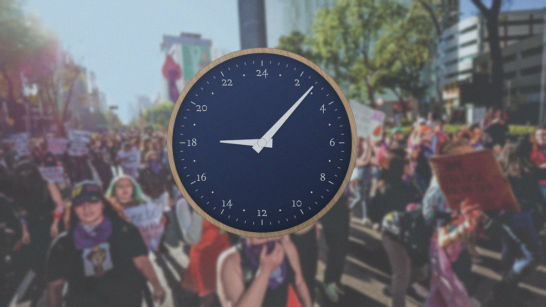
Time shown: {"hour": 18, "minute": 7}
